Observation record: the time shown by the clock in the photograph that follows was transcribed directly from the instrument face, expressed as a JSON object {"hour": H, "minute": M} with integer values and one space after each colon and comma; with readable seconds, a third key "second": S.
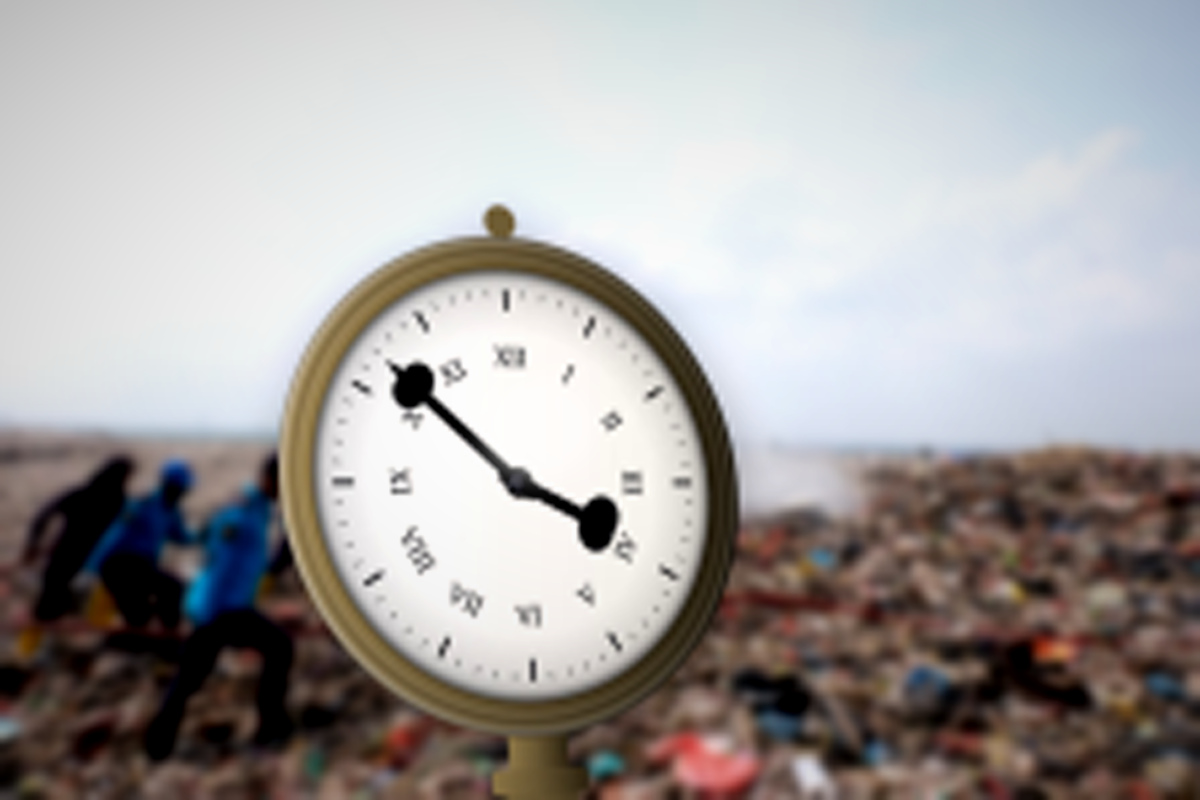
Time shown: {"hour": 3, "minute": 52}
